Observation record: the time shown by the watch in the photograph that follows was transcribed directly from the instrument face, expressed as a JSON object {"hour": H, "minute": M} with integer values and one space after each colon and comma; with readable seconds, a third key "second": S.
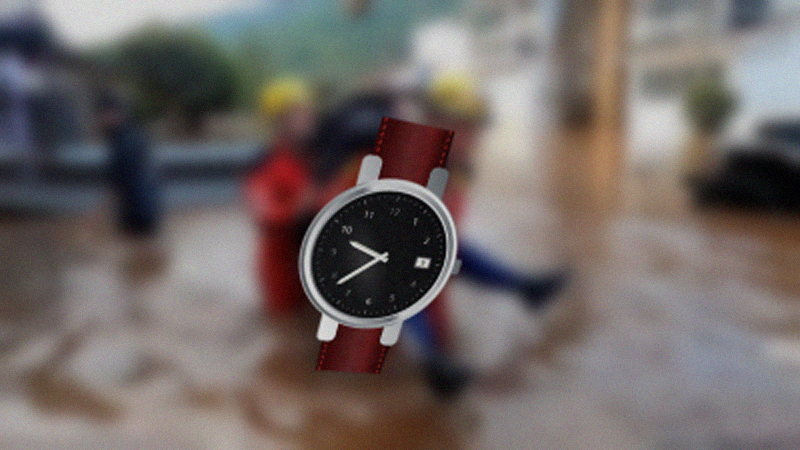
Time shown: {"hour": 9, "minute": 38}
